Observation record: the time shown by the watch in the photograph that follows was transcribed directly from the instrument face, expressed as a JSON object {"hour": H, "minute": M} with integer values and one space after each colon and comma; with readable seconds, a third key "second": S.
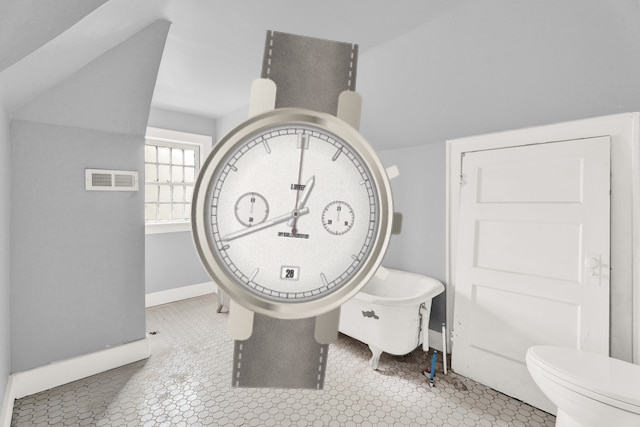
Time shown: {"hour": 12, "minute": 41}
